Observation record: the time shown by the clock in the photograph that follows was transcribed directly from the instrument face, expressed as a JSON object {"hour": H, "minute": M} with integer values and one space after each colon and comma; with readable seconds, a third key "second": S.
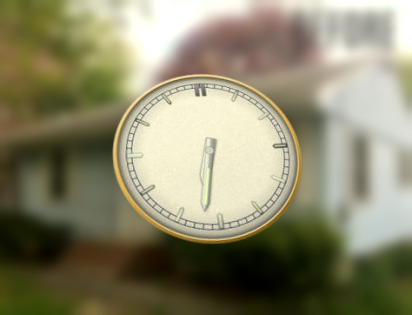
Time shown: {"hour": 6, "minute": 32}
